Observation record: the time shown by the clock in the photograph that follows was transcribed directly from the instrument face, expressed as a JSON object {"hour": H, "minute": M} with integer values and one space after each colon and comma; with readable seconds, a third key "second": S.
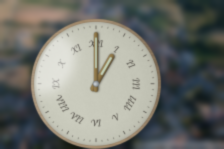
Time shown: {"hour": 1, "minute": 0}
